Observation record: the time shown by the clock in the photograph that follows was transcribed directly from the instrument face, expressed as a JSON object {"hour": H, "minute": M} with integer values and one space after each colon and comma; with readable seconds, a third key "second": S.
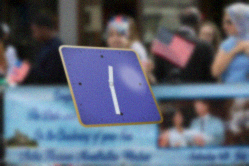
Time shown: {"hour": 12, "minute": 31}
